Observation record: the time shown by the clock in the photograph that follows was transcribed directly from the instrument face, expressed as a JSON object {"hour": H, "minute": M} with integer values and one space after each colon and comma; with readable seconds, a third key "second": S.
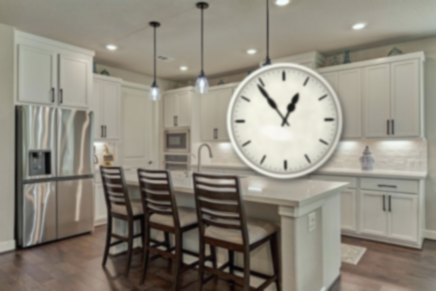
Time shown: {"hour": 12, "minute": 54}
